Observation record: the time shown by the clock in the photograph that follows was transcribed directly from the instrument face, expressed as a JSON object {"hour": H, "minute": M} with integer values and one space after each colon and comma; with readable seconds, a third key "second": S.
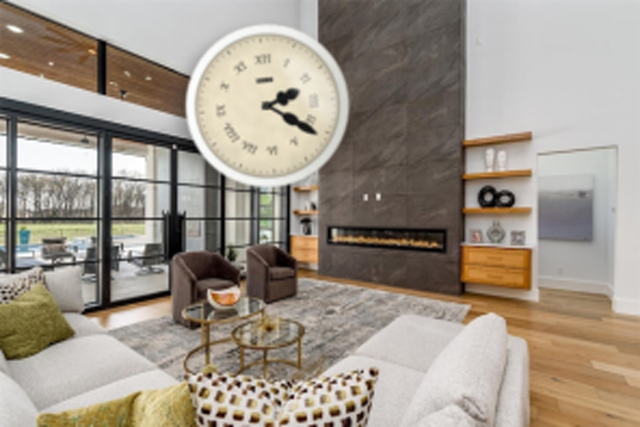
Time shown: {"hour": 2, "minute": 21}
